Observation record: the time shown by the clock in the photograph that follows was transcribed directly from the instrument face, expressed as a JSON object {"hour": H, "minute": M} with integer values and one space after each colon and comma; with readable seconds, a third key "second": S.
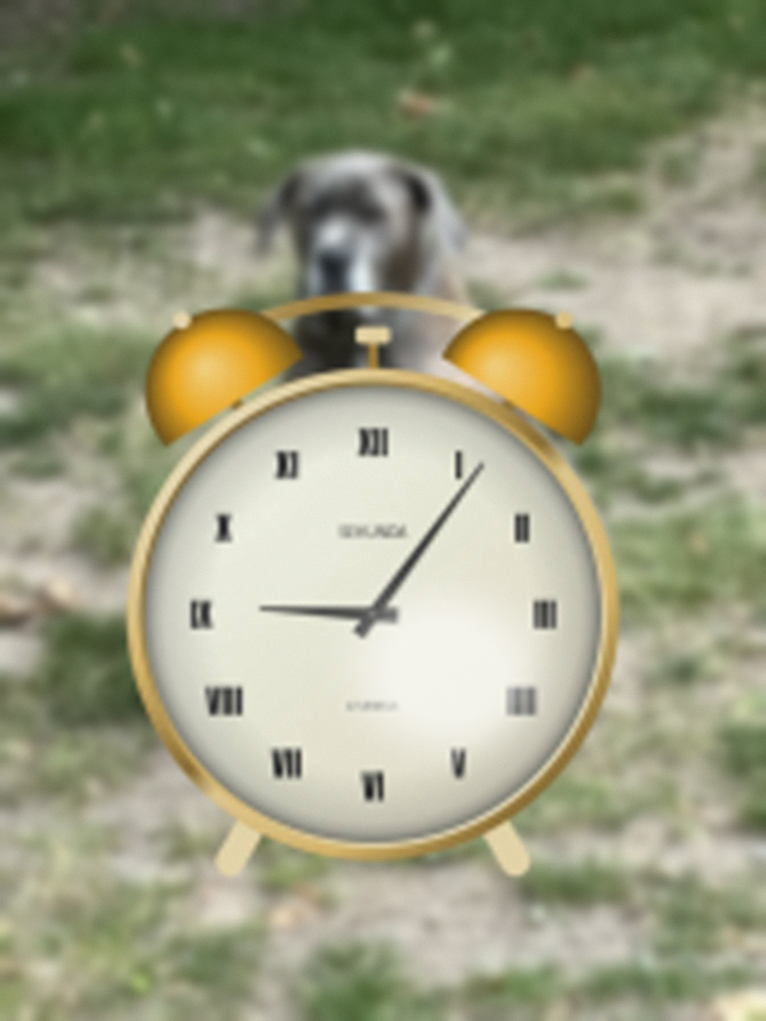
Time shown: {"hour": 9, "minute": 6}
